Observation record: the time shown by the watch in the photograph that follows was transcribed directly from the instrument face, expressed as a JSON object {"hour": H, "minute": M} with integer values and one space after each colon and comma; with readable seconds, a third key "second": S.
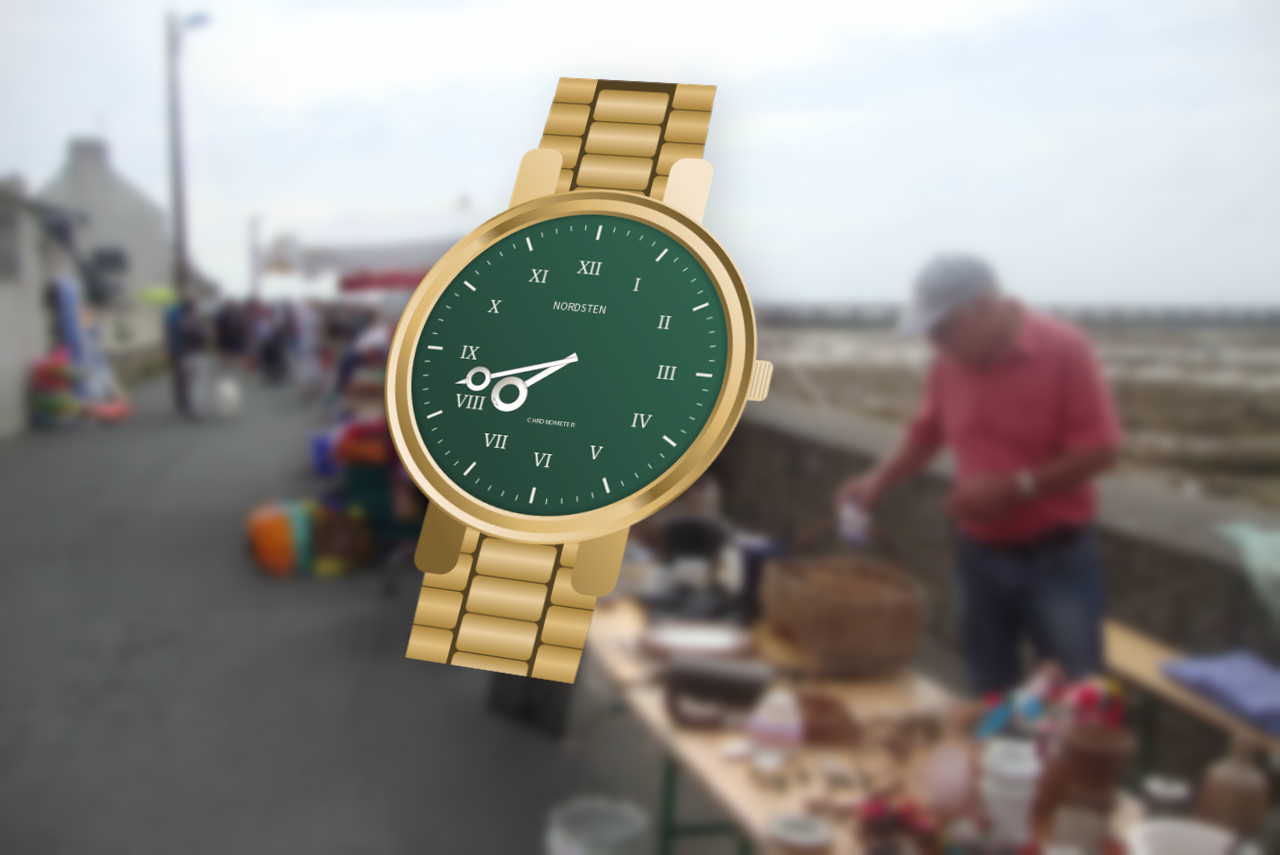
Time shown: {"hour": 7, "minute": 42}
